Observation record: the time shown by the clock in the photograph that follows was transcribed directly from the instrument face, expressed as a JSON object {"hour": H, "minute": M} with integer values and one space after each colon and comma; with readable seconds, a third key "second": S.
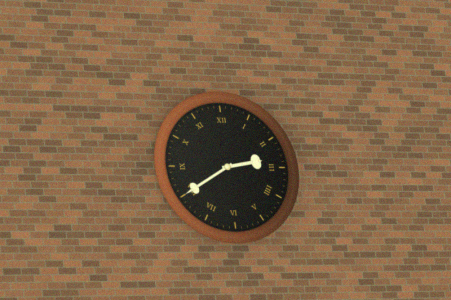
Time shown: {"hour": 2, "minute": 40}
